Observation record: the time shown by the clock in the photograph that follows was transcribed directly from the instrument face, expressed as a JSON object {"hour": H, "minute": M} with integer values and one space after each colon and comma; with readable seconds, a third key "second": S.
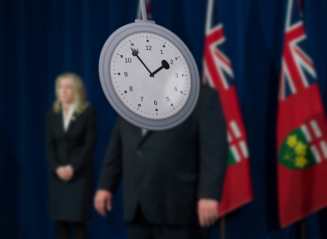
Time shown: {"hour": 1, "minute": 54}
